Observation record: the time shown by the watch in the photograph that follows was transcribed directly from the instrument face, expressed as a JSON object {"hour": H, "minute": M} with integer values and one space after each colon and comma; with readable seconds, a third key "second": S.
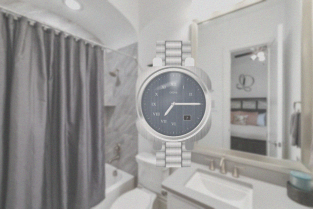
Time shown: {"hour": 7, "minute": 15}
